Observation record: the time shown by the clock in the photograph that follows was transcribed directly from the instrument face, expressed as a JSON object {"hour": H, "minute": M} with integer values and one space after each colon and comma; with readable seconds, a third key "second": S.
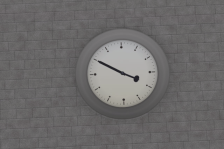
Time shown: {"hour": 3, "minute": 50}
